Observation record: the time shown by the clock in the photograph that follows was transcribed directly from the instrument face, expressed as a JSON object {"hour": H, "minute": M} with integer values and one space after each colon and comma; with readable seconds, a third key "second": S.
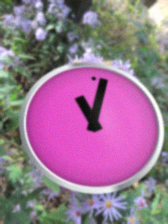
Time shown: {"hour": 11, "minute": 2}
